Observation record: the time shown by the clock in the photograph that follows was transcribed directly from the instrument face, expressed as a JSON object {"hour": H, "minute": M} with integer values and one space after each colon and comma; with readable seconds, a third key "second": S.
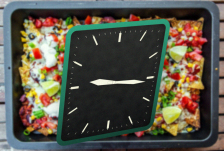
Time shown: {"hour": 9, "minute": 16}
